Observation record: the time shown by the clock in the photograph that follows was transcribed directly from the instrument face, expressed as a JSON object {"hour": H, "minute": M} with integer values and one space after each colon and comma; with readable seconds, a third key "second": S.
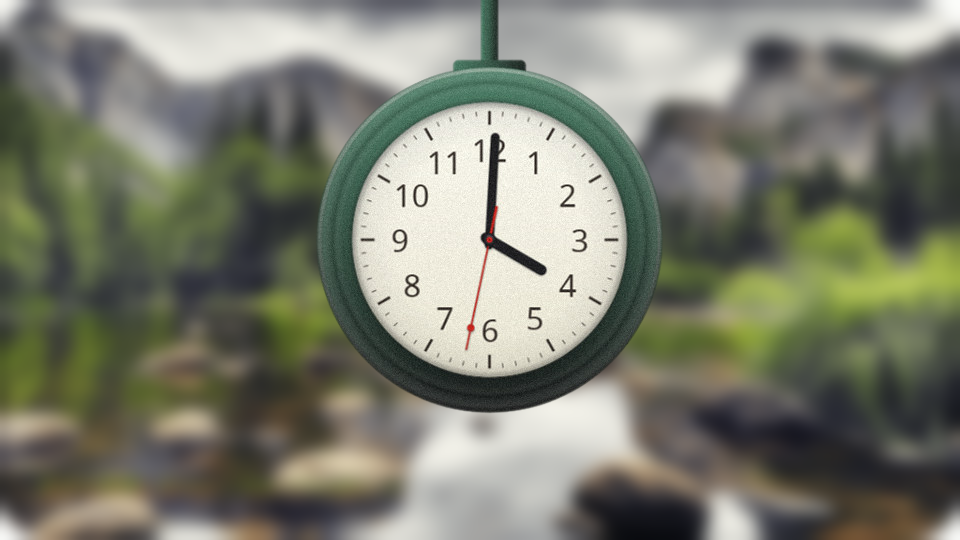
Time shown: {"hour": 4, "minute": 0, "second": 32}
